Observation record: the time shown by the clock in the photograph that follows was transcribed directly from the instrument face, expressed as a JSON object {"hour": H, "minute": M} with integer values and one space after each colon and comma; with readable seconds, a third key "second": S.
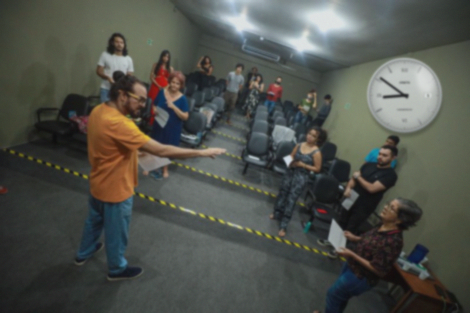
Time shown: {"hour": 8, "minute": 51}
